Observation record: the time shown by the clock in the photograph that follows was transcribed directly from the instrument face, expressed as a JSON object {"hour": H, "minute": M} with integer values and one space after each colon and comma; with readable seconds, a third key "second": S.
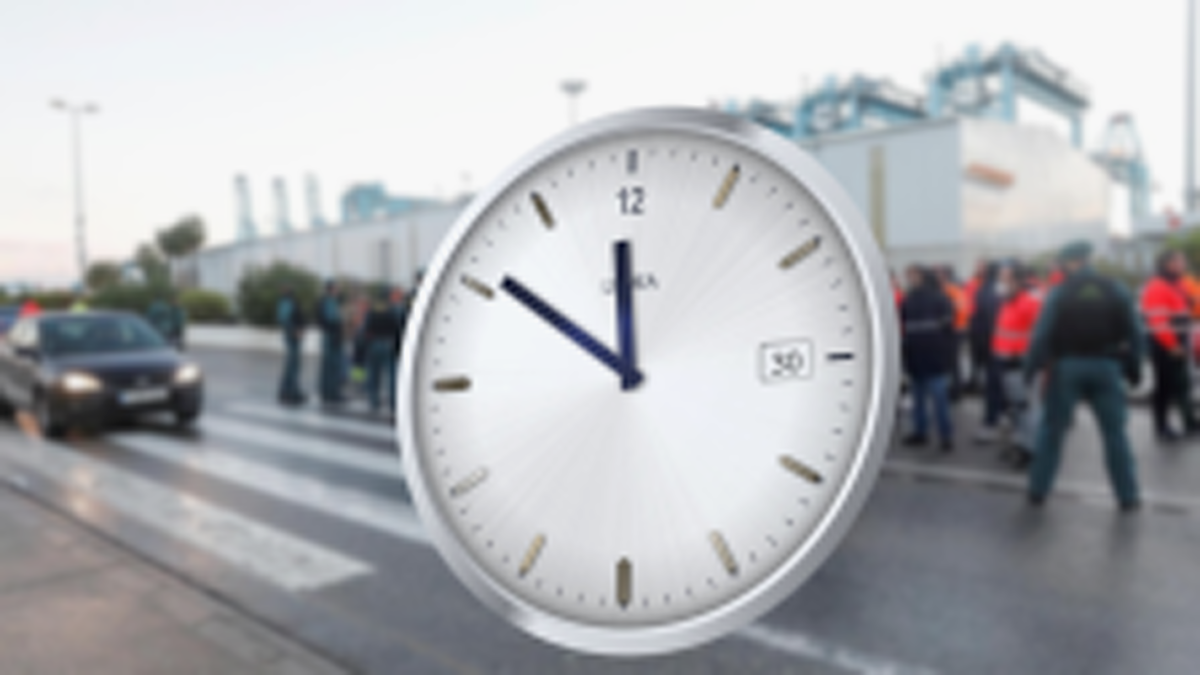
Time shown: {"hour": 11, "minute": 51}
